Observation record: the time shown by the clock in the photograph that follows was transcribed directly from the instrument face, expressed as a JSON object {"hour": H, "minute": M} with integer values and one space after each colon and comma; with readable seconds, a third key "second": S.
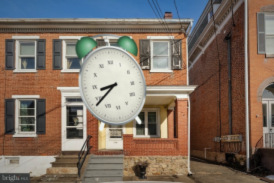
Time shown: {"hour": 8, "minute": 39}
